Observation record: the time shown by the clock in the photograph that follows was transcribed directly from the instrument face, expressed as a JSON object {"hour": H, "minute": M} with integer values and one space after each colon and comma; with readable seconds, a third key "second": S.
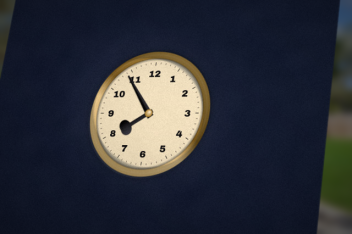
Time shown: {"hour": 7, "minute": 54}
